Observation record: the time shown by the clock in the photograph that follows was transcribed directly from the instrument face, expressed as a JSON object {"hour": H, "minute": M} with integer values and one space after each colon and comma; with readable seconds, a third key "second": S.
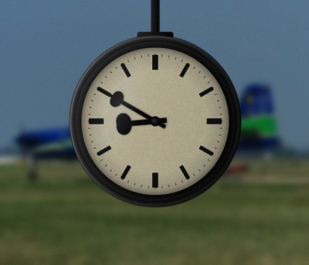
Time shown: {"hour": 8, "minute": 50}
